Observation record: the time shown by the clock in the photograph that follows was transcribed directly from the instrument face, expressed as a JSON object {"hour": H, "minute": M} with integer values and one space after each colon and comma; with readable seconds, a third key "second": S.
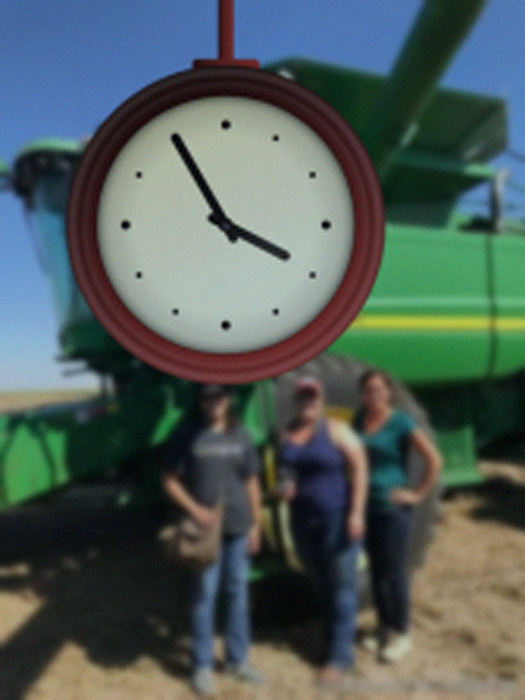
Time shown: {"hour": 3, "minute": 55}
